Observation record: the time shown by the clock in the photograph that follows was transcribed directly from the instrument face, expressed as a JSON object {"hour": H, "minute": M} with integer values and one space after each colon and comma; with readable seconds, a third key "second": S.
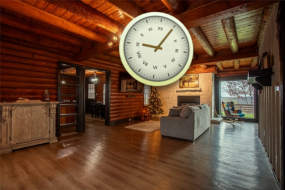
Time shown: {"hour": 9, "minute": 5}
